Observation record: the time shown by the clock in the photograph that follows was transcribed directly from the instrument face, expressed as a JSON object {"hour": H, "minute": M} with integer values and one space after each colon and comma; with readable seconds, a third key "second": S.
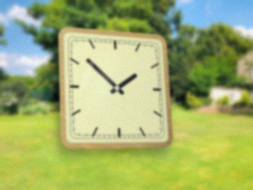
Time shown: {"hour": 1, "minute": 52}
